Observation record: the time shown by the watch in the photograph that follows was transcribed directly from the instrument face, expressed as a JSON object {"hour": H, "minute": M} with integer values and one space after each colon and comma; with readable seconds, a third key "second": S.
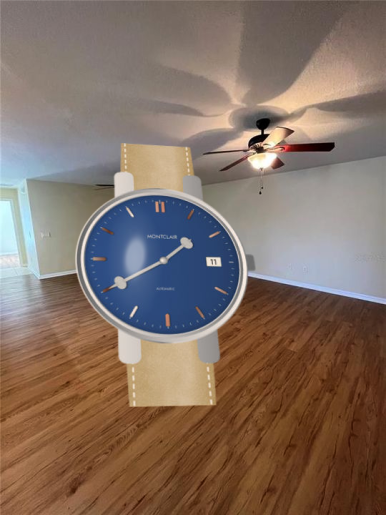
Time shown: {"hour": 1, "minute": 40}
